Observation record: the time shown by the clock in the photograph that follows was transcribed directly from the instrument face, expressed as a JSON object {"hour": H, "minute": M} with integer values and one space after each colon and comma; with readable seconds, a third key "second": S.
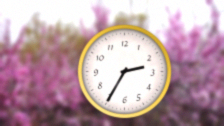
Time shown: {"hour": 2, "minute": 35}
